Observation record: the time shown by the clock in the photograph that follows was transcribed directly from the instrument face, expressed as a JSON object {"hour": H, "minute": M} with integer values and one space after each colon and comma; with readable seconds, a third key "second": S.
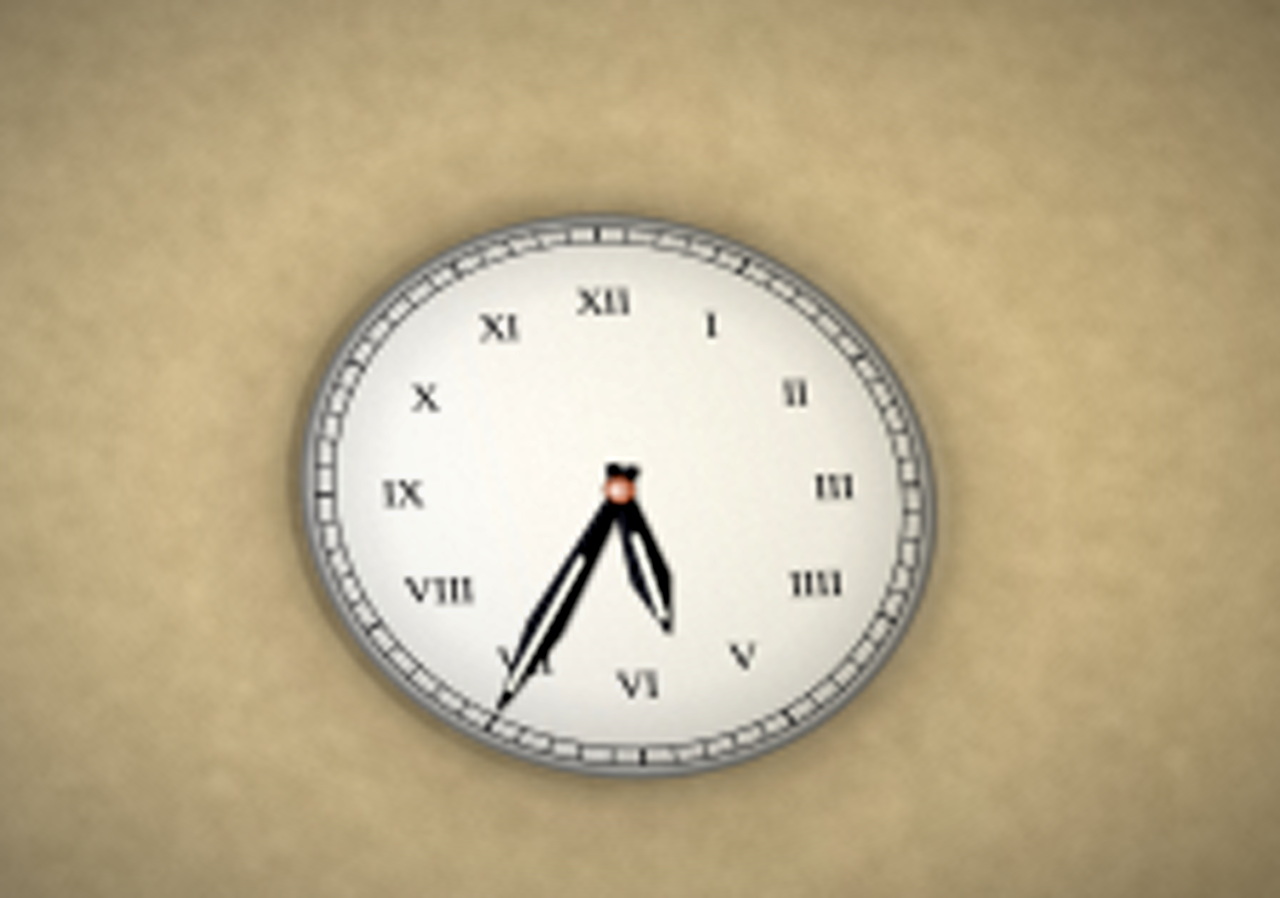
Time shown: {"hour": 5, "minute": 35}
